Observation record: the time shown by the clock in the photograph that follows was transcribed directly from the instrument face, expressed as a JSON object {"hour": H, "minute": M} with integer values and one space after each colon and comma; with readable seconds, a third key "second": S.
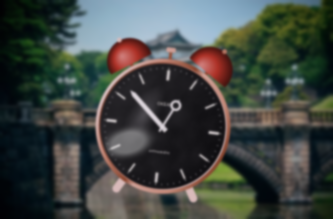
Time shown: {"hour": 12, "minute": 52}
